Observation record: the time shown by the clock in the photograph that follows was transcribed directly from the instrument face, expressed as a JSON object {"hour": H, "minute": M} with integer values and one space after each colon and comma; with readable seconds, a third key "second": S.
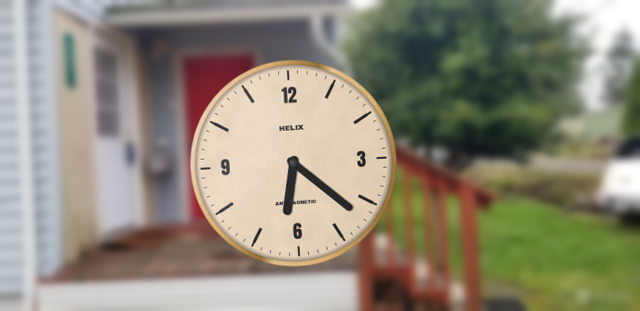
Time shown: {"hour": 6, "minute": 22}
